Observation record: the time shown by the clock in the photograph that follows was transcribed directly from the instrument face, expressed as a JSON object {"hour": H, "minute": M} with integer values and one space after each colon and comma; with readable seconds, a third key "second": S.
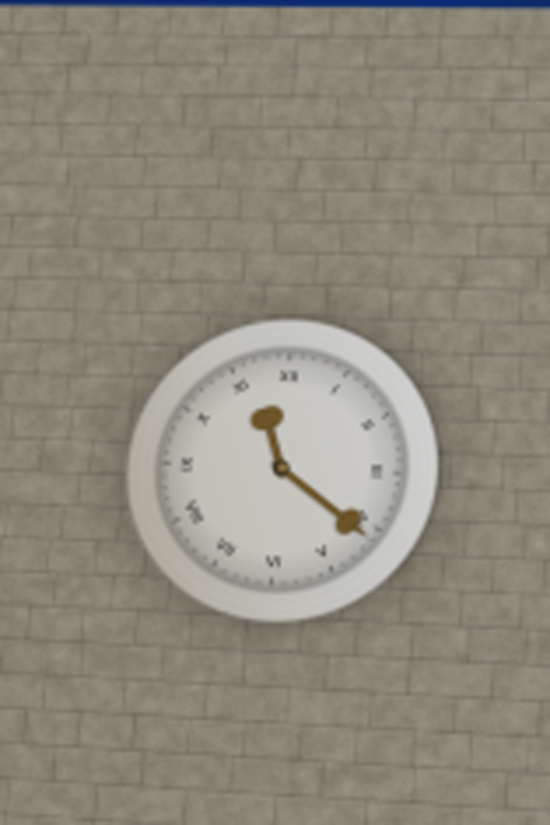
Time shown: {"hour": 11, "minute": 21}
